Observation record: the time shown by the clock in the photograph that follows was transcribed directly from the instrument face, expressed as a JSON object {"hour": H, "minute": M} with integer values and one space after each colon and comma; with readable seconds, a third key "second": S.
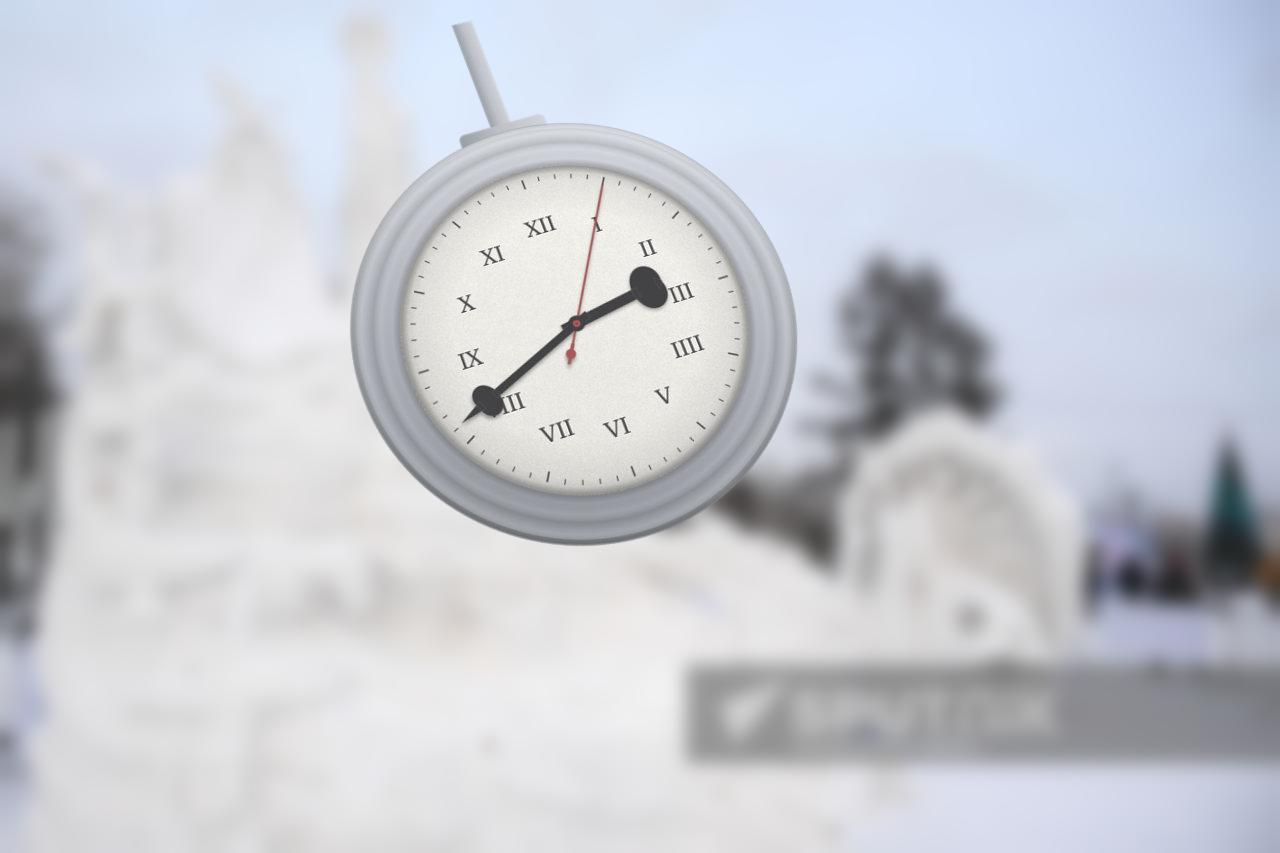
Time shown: {"hour": 2, "minute": 41, "second": 5}
